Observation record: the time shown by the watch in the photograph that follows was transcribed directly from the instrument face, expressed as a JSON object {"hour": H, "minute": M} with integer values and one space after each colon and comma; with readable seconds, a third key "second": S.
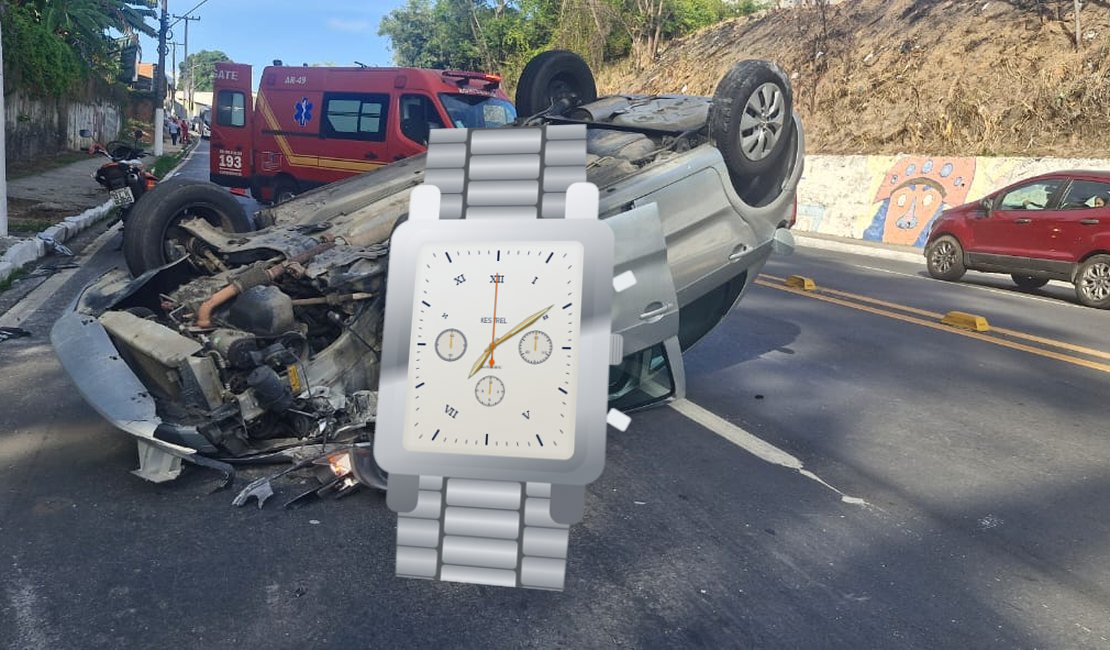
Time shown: {"hour": 7, "minute": 9}
